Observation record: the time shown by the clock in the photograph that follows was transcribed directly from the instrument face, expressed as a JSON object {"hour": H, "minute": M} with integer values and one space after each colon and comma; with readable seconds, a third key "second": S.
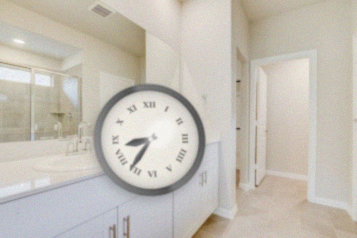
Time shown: {"hour": 8, "minute": 36}
